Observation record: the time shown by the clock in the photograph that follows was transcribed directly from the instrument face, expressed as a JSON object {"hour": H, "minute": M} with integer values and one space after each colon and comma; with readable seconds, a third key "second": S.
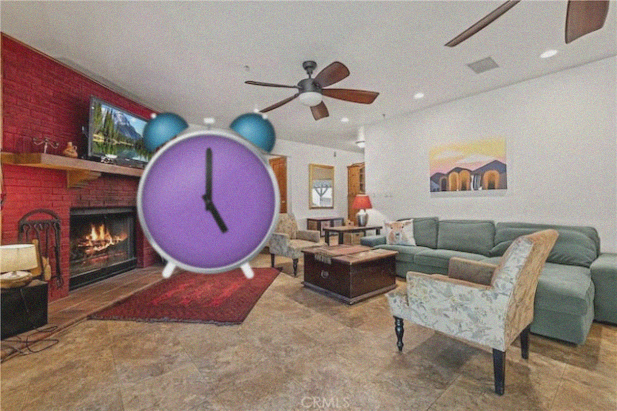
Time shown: {"hour": 5, "minute": 0}
